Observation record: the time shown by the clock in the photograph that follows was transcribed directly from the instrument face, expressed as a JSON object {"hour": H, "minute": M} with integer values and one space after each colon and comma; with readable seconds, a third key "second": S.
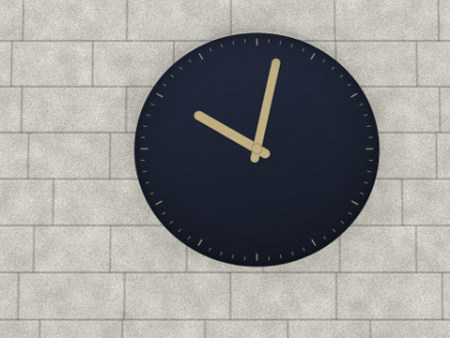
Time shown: {"hour": 10, "minute": 2}
